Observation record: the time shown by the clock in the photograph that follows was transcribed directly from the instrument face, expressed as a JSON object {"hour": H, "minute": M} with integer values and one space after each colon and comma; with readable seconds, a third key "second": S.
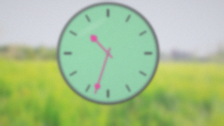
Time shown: {"hour": 10, "minute": 33}
